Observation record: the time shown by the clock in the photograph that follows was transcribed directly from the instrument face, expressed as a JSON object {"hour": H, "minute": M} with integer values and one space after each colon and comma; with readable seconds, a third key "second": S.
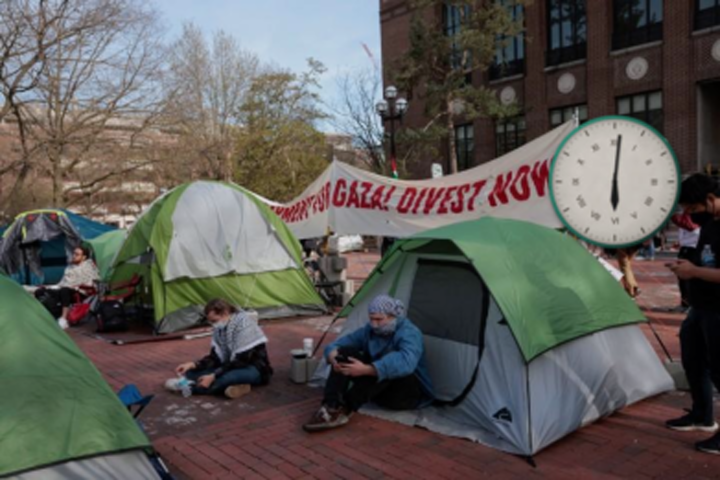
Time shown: {"hour": 6, "minute": 1}
